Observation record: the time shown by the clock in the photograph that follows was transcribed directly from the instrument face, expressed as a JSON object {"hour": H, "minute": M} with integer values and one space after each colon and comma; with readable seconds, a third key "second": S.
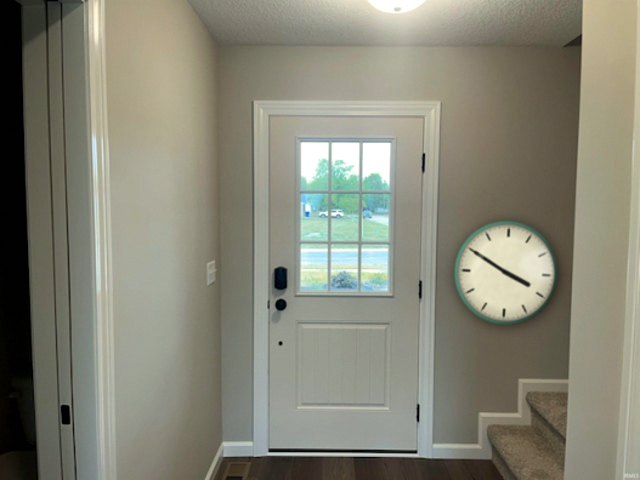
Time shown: {"hour": 3, "minute": 50}
